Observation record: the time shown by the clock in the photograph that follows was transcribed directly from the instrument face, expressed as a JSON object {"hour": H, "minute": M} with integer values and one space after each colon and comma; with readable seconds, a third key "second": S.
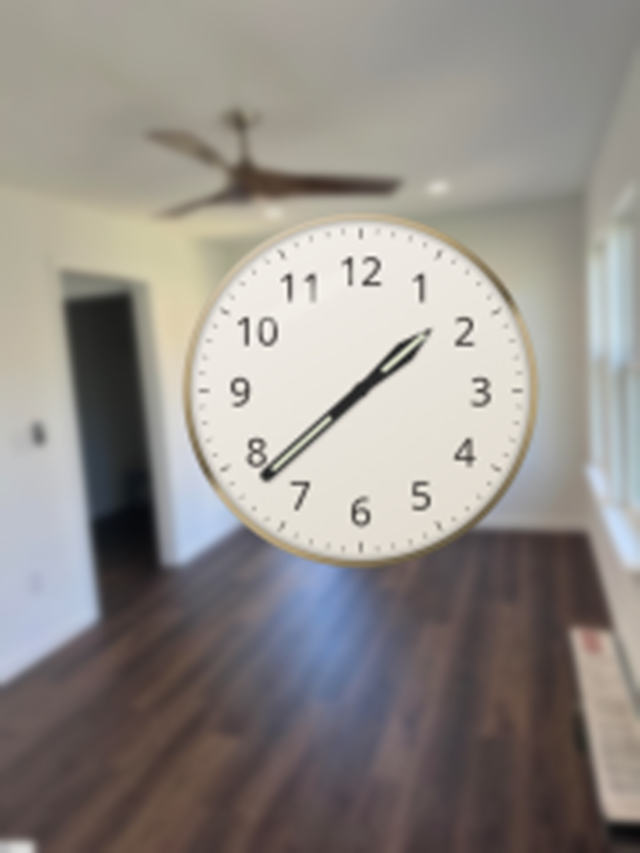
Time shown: {"hour": 1, "minute": 38}
